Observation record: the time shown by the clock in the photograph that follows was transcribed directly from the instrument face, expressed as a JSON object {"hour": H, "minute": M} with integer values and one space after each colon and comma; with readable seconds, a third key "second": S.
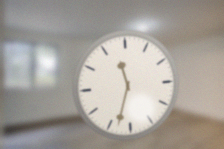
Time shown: {"hour": 11, "minute": 33}
